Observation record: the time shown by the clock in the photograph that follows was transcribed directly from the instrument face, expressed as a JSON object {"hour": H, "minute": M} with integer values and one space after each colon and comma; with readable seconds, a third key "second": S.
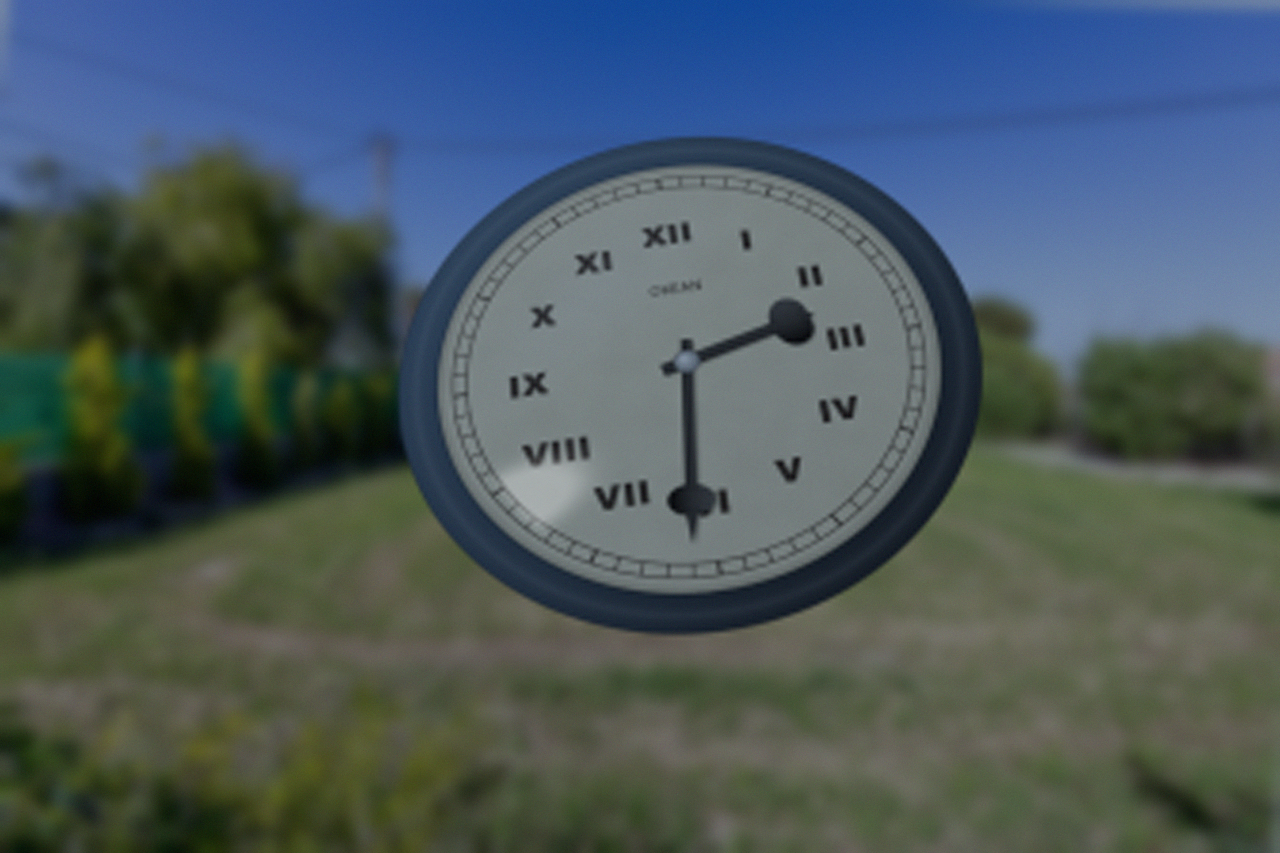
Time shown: {"hour": 2, "minute": 31}
